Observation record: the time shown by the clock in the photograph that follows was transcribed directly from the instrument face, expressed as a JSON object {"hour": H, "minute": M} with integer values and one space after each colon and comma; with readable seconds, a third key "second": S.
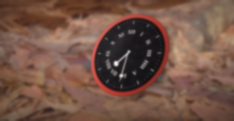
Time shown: {"hour": 7, "minute": 31}
